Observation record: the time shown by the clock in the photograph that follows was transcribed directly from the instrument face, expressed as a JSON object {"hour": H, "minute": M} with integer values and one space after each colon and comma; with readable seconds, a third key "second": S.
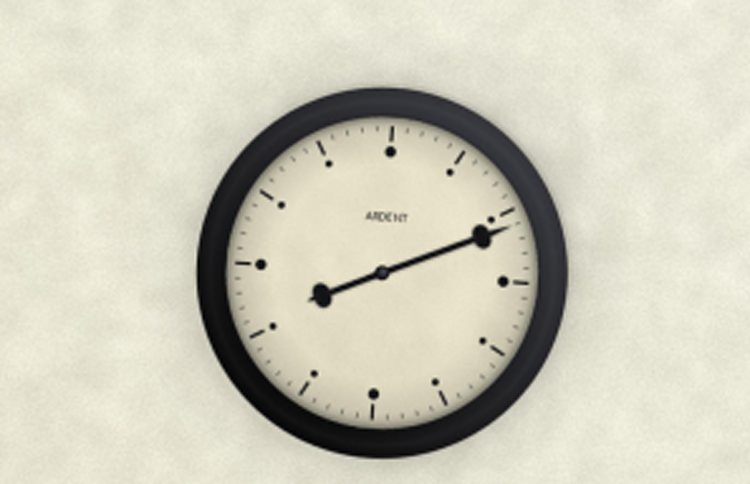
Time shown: {"hour": 8, "minute": 11}
